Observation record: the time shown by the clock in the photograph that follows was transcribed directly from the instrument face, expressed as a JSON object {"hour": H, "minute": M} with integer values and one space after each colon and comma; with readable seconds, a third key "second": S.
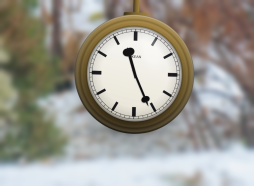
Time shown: {"hour": 11, "minute": 26}
